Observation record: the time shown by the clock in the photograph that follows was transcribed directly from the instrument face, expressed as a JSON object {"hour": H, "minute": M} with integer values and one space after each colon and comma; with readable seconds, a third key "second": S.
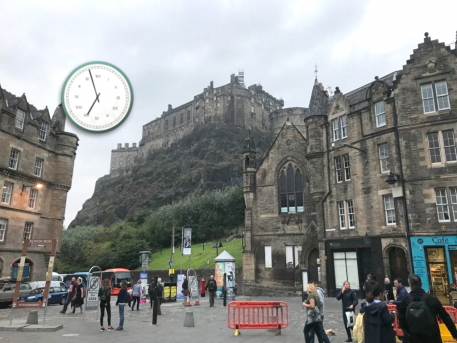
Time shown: {"hour": 6, "minute": 57}
